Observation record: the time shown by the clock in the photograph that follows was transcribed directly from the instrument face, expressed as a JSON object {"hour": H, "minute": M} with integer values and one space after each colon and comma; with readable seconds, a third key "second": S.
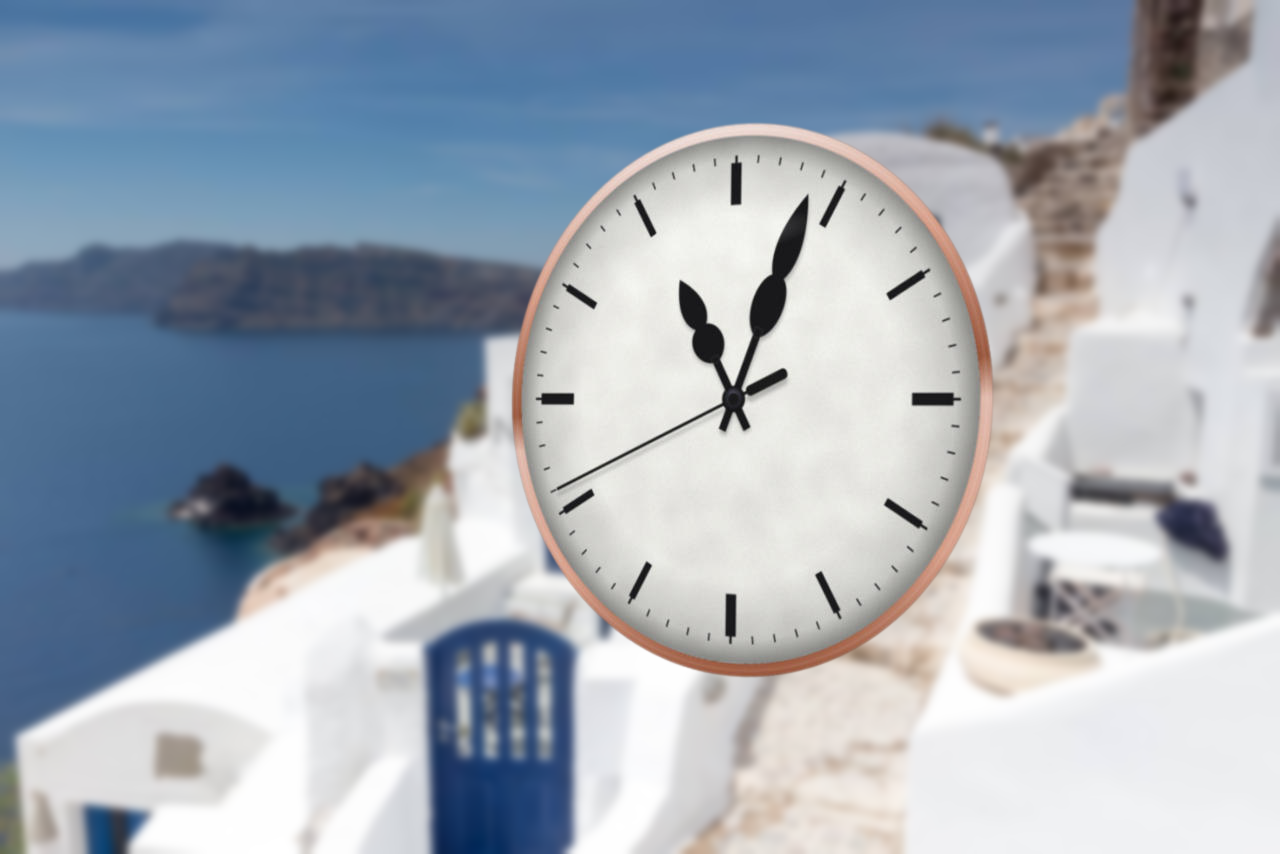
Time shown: {"hour": 11, "minute": 3, "second": 41}
